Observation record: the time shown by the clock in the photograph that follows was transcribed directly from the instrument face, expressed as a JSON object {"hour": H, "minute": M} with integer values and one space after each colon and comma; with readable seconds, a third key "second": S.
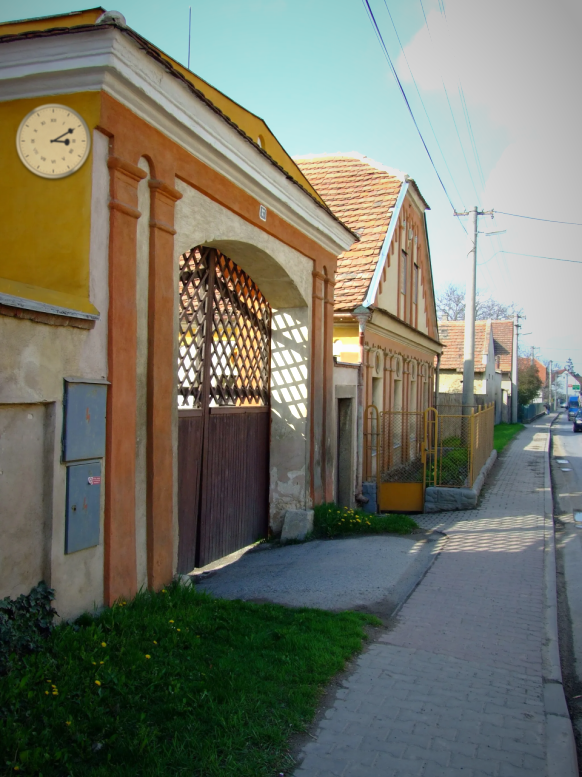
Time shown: {"hour": 3, "minute": 10}
